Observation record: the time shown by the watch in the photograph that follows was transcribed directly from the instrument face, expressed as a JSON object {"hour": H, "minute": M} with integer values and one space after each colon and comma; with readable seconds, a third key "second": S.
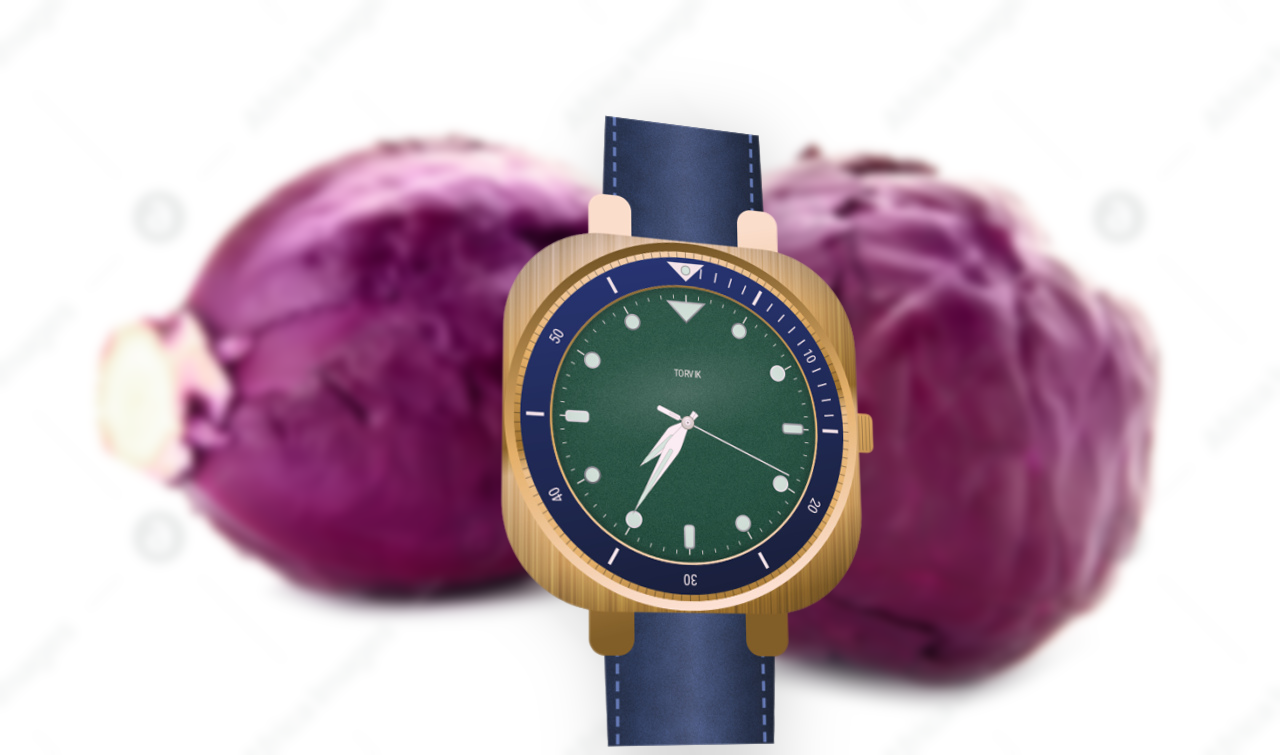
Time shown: {"hour": 7, "minute": 35, "second": 19}
